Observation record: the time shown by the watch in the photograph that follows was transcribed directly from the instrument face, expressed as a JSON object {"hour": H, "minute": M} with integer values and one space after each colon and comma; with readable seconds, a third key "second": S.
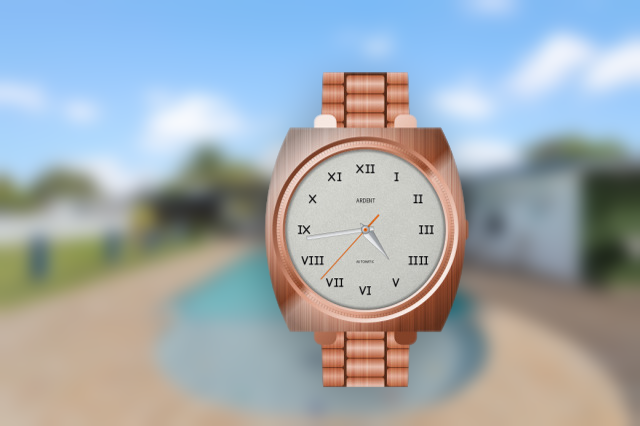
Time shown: {"hour": 4, "minute": 43, "second": 37}
